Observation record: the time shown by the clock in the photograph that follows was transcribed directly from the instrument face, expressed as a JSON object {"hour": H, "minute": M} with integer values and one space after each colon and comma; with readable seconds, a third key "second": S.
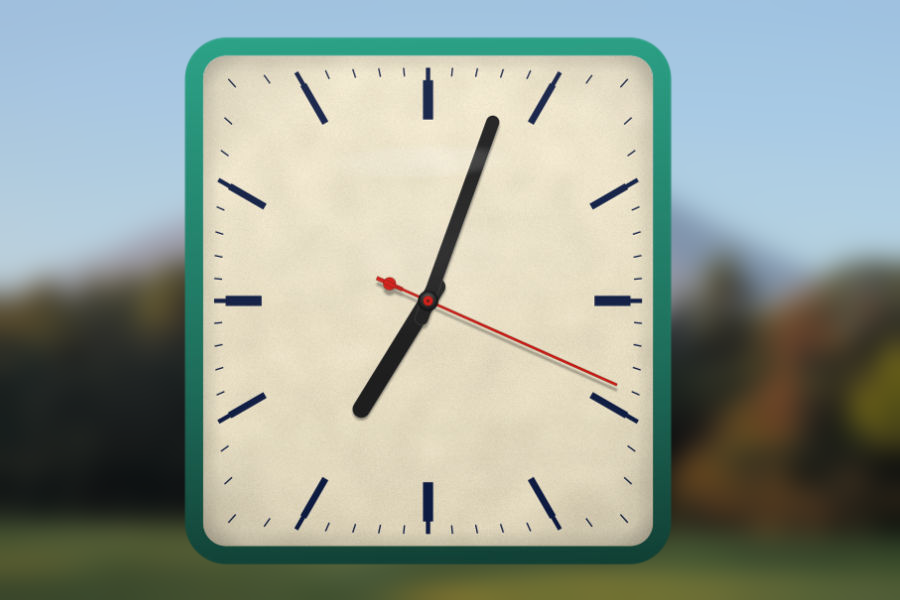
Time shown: {"hour": 7, "minute": 3, "second": 19}
